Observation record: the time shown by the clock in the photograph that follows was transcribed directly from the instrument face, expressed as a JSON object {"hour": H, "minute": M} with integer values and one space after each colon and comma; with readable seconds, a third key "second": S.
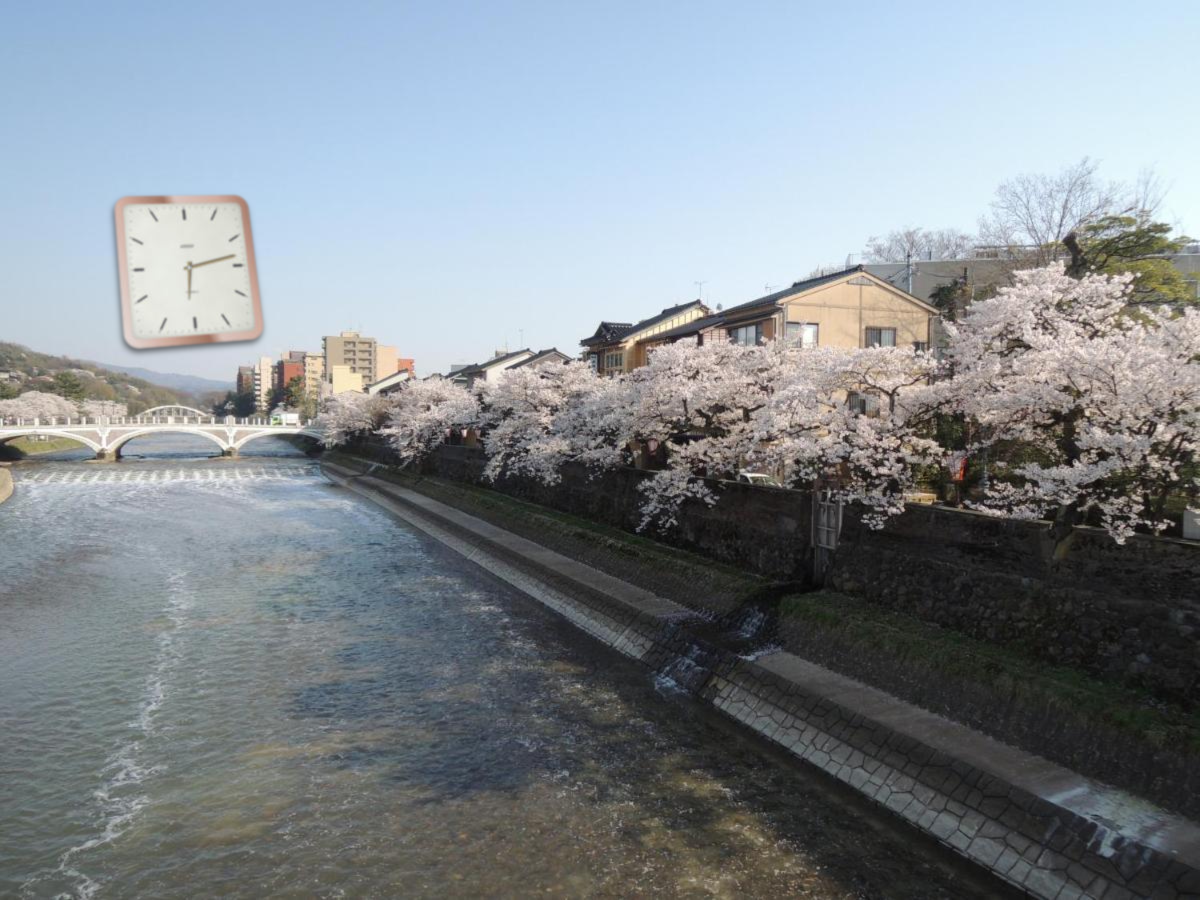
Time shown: {"hour": 6, "minute": 13}
